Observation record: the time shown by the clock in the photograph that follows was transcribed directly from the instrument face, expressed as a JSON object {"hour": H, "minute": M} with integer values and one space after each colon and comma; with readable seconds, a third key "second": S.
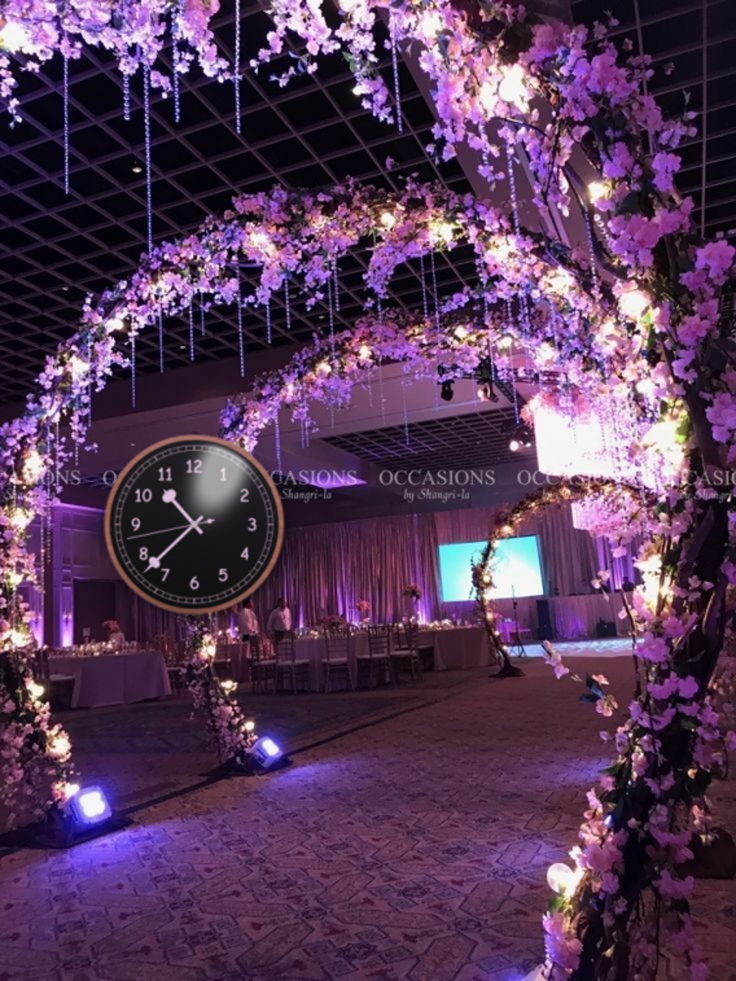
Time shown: {"hour": 10, "minute": 37, "second": 43}
